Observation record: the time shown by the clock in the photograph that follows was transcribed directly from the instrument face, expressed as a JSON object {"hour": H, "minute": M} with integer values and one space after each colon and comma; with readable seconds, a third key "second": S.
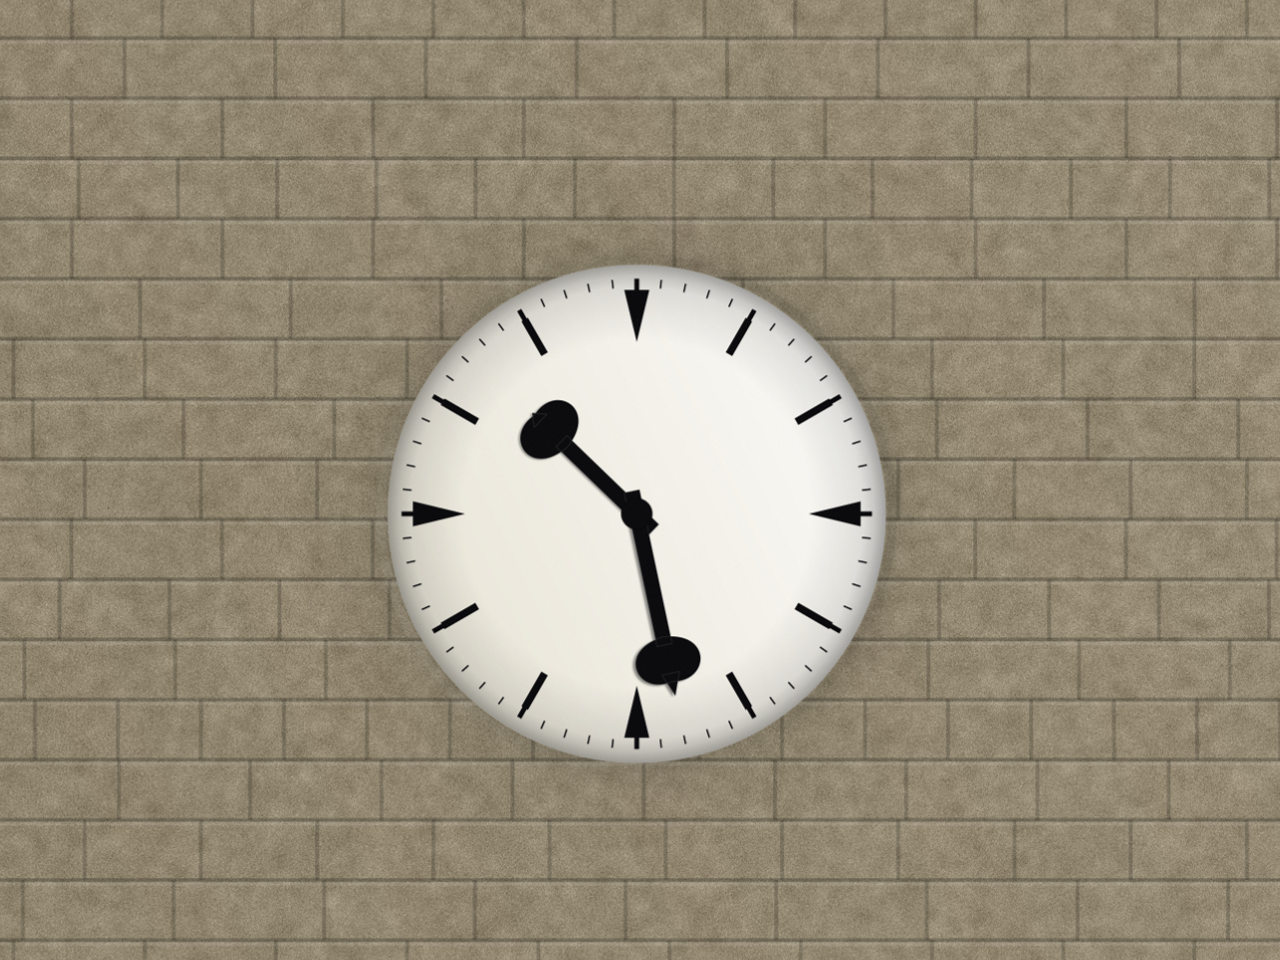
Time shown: {"hour": 10, "minute": 28}
